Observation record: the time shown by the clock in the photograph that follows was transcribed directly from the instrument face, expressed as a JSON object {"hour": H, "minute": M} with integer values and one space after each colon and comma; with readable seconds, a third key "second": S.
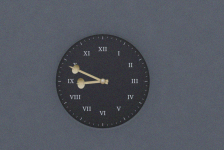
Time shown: {"hour": 8, "minute": 49}
